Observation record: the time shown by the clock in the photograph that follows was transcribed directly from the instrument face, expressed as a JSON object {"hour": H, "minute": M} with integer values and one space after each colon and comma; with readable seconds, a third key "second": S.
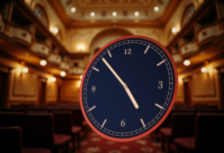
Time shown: {"hour": 4, "minute": 53}
